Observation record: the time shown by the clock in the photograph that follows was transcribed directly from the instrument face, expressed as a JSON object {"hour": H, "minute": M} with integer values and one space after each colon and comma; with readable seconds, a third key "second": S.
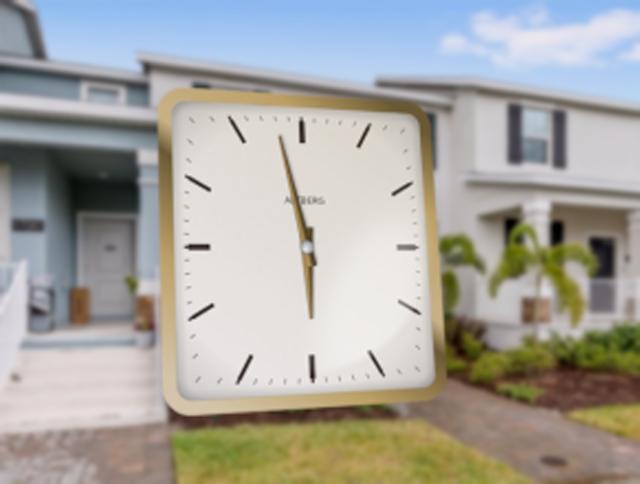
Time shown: {"hour": 5, "minute": 58}
